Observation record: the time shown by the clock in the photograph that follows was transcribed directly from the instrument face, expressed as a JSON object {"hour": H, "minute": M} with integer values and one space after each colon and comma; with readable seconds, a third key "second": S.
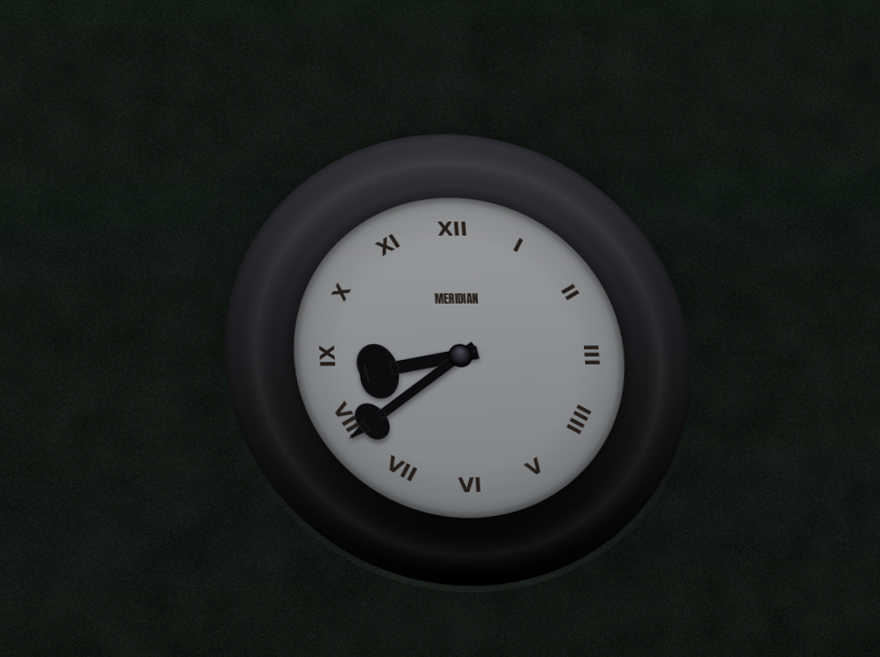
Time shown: {"hour": 8, "minute": 39}
